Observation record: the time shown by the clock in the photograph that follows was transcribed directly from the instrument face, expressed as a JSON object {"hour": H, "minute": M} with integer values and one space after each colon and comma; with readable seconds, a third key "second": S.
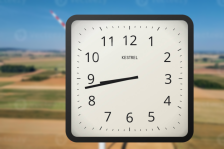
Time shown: {"hour": 8, "minute": 43}
